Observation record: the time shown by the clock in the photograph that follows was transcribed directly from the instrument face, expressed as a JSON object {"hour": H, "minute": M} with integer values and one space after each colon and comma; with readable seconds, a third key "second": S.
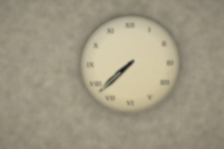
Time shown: {"hour": 7, "minute": 38}
